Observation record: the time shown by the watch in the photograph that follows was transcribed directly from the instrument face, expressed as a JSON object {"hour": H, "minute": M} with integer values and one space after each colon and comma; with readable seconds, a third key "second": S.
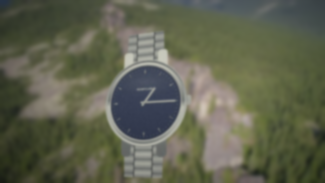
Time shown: {"hour": 1, "minute": 15}
